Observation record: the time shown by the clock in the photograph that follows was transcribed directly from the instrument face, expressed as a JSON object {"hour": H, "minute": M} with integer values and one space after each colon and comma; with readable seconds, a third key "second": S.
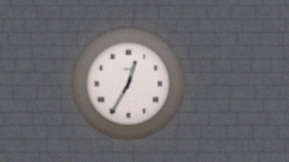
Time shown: {"hour": 12, "minute": 35}
